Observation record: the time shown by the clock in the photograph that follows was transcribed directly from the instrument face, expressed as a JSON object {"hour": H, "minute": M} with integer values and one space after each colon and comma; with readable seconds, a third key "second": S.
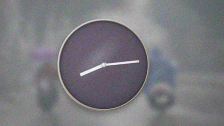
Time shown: {"hour": 8, "minute": 14}
